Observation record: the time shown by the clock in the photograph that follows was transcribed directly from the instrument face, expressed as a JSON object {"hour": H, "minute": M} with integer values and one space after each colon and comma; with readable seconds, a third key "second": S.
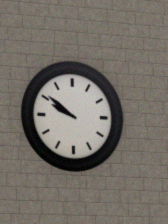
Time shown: {"hour": 9, "minute": 51}
